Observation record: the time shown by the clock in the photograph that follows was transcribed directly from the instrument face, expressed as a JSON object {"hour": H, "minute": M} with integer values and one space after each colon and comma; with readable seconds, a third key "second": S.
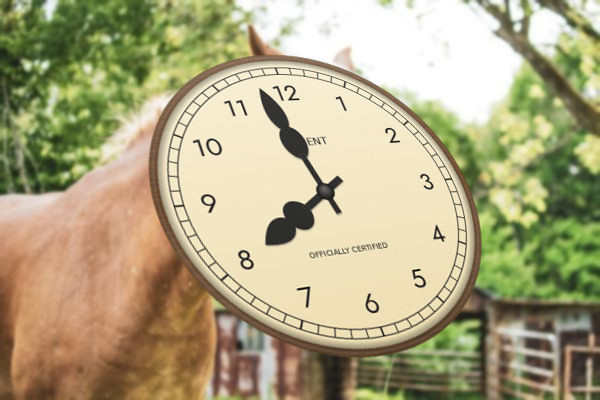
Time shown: {"hour": 7, "minute": 58}
